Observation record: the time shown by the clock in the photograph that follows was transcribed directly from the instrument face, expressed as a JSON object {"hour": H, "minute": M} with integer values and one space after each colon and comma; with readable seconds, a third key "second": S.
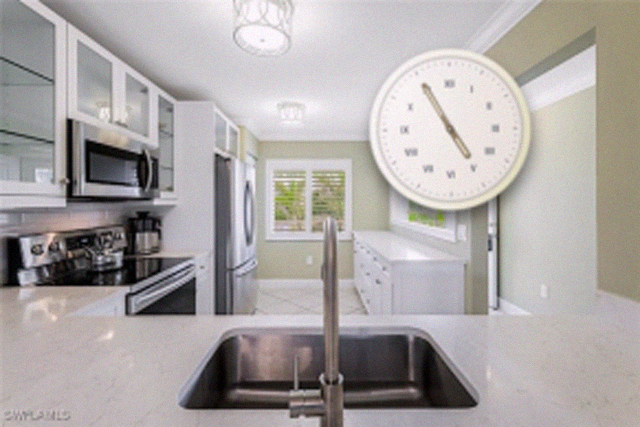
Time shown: {"hour": 4, "minute": 55}
